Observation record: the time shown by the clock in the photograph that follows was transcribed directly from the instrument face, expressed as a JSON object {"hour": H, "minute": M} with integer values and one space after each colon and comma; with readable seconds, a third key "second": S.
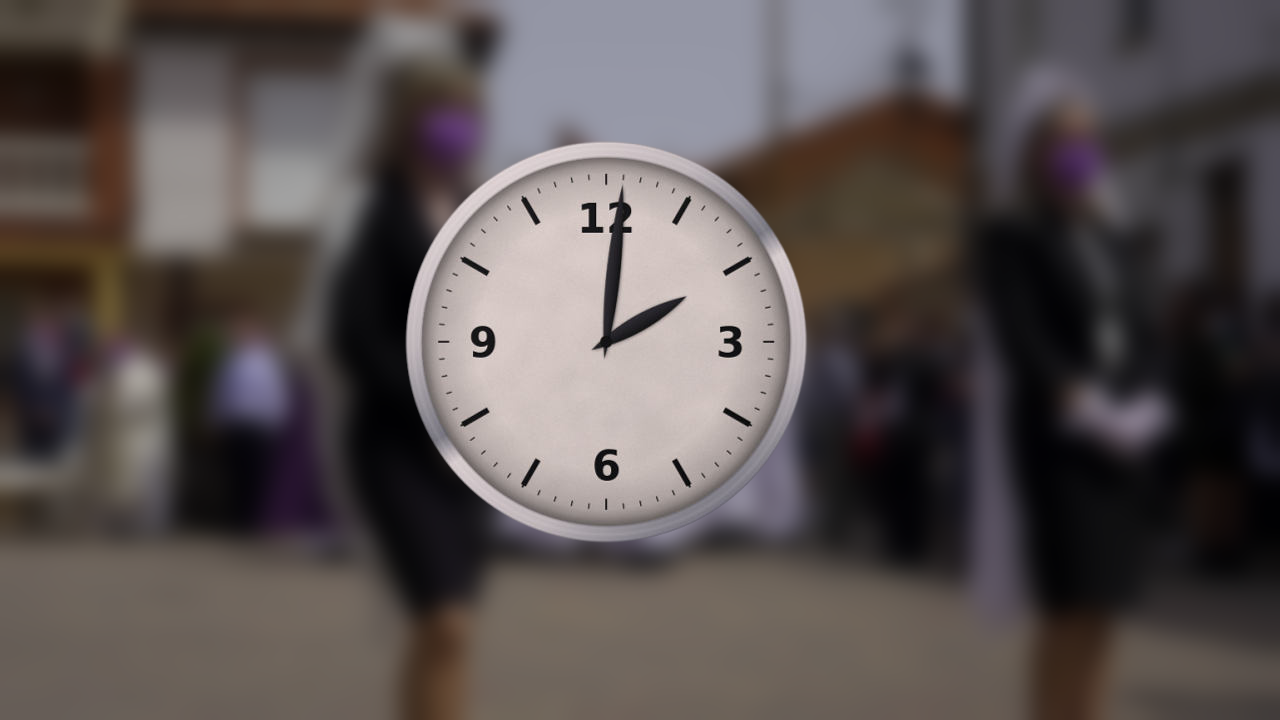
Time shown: {"hour": 2, "minute": 1}
